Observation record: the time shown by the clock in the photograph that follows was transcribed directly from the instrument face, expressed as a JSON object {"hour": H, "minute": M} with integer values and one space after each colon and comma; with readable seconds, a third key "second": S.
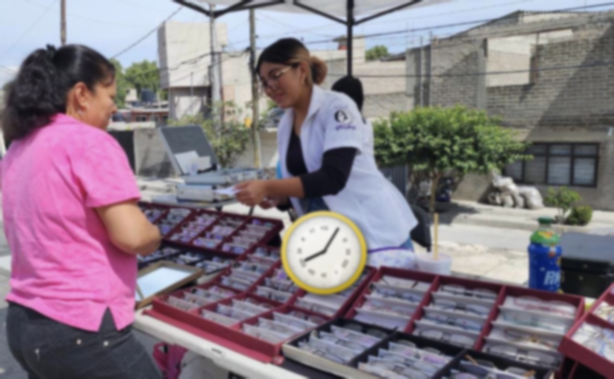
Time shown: {"hour": 8, "minute": 5}
